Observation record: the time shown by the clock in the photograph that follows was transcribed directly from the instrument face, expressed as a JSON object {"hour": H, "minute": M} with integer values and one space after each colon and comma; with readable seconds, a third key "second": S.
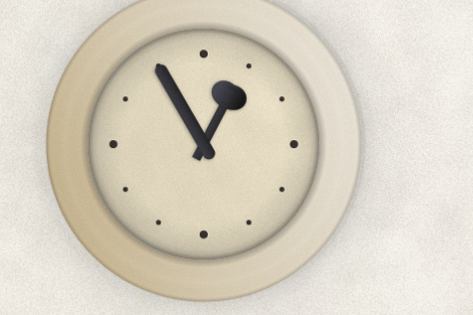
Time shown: {"hour": 12, "minute": 55}
